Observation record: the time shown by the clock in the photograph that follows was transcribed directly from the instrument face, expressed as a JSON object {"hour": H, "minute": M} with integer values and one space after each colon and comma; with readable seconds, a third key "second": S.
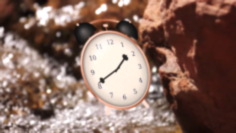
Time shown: {"hour": 1, "minute": 41}
